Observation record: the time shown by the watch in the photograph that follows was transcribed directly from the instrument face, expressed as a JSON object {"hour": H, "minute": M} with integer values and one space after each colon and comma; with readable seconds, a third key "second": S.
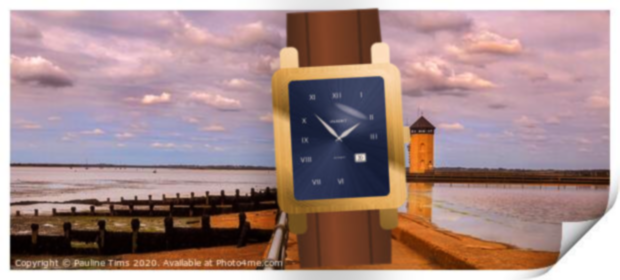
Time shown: {"hour": 1, "minute": 53}
